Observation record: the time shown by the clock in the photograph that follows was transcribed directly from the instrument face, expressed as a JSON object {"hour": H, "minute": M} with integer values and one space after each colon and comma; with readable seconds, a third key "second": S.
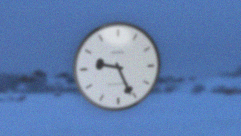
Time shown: {"hour": 9, "minute": 26}
